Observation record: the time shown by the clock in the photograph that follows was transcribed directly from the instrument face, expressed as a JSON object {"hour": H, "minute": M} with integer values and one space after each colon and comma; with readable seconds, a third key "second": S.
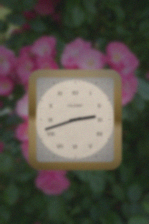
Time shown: {"hour": 2, "minute": 42}
